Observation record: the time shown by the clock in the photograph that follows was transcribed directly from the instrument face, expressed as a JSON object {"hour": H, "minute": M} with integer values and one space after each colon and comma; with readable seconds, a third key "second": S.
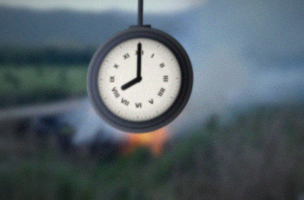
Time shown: {"hour": 8, "minute": 0}
